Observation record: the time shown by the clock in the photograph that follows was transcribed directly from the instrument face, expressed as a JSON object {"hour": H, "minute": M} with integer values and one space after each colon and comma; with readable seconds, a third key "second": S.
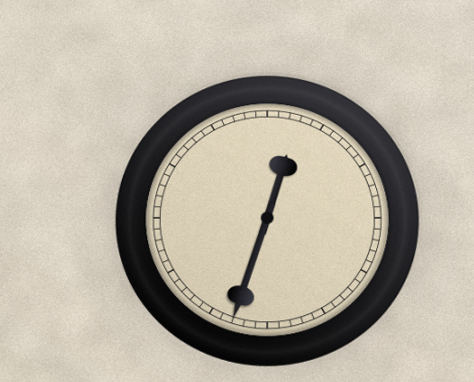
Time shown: {"hour": 12, "minute": 33}
